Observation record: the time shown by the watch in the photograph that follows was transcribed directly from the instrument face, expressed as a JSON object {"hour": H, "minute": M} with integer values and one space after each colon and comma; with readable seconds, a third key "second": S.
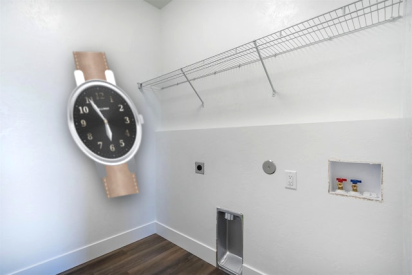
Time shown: {"hour": 5, "minute": 55}
